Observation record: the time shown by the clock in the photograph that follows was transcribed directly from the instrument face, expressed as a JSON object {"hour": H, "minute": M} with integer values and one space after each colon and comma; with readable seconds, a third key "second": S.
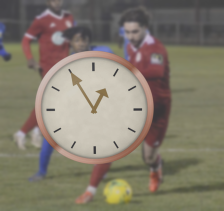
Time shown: {"hour": 12, "minute": 55}
